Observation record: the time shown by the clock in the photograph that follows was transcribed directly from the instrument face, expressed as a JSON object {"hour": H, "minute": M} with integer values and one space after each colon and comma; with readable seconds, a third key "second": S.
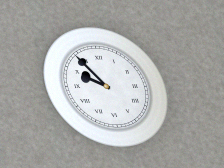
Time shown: {"hour": 9, "minute": 54}
